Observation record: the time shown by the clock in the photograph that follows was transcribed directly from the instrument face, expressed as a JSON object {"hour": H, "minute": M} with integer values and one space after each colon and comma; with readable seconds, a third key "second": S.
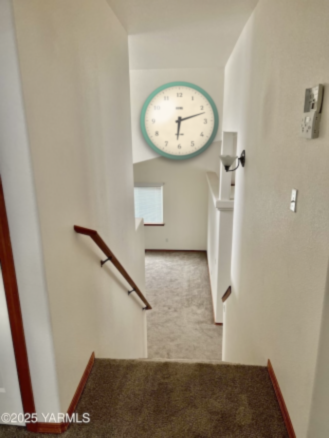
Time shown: {"hour": 6, "minute": 12}
